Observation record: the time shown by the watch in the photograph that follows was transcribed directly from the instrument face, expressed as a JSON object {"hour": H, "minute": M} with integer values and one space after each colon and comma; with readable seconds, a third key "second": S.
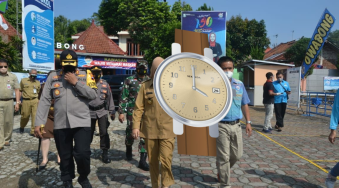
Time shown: {"hour": 4, "minute": 0}
